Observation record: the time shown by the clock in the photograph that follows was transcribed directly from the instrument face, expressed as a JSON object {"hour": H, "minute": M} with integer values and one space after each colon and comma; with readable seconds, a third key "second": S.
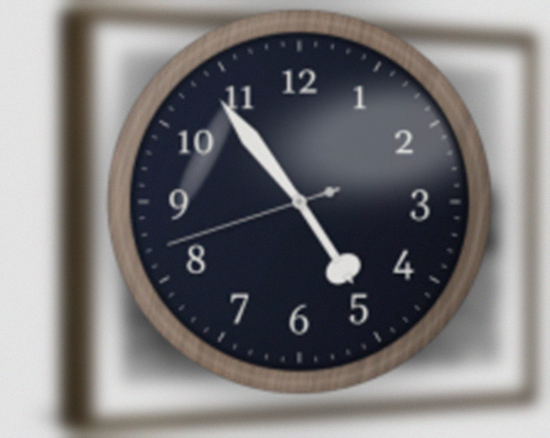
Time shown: {"hour": 4, "minute": 53, "second": 42}
